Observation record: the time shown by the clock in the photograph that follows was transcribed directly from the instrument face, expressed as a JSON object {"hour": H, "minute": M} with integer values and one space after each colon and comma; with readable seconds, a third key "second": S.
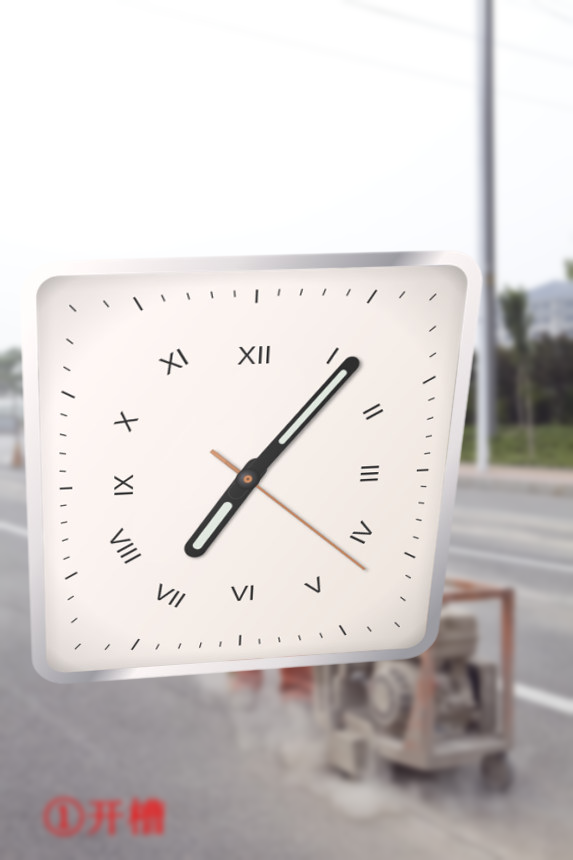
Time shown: {"hour": 7, "minute": 6, "second": 22}
